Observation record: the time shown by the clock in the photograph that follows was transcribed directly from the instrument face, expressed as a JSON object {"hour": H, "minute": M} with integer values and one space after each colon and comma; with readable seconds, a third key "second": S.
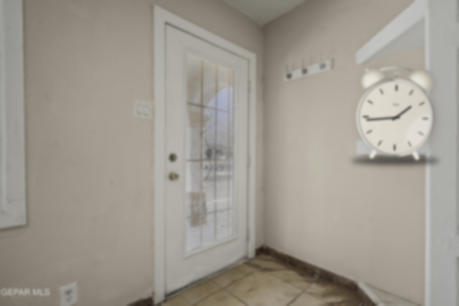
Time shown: {"hour": 1, "minute": 44}
